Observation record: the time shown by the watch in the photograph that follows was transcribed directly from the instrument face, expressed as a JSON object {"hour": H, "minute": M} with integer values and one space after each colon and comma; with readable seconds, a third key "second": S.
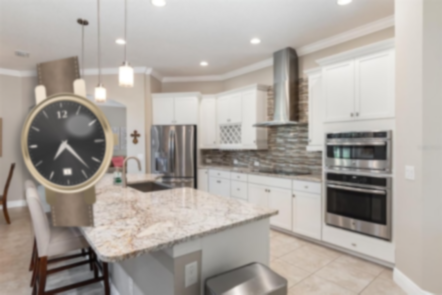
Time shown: {"hour": 7, "minute": 23}
